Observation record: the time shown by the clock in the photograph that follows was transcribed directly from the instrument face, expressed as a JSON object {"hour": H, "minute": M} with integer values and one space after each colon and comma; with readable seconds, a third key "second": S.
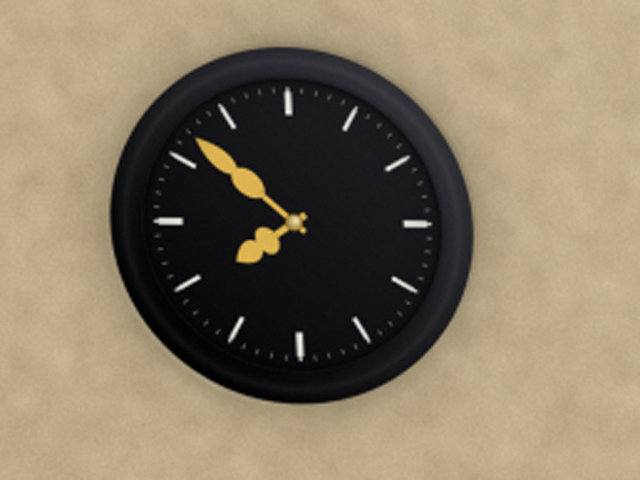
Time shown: {"hour": 7, "minute": 52}
